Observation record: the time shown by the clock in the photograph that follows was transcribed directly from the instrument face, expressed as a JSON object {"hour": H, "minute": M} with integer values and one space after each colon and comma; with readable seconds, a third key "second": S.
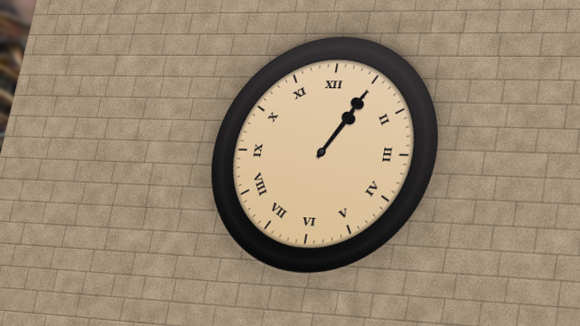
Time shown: {"hour": 1, "minute": 5}
